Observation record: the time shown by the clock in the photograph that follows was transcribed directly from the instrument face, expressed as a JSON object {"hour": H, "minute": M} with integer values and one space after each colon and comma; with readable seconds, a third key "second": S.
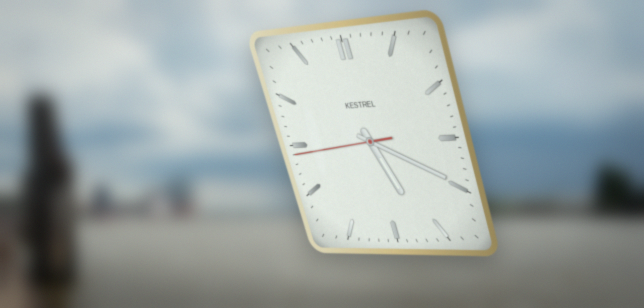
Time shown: {"hour": 5, "minute": 19, "second": 44}
